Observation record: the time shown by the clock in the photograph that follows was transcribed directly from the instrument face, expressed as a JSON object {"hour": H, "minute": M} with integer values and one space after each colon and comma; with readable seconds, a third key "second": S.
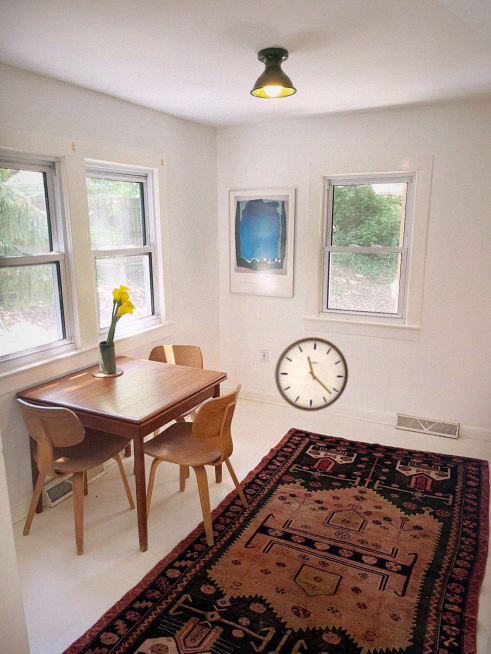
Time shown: {"hour": 11, "minute": 22}
